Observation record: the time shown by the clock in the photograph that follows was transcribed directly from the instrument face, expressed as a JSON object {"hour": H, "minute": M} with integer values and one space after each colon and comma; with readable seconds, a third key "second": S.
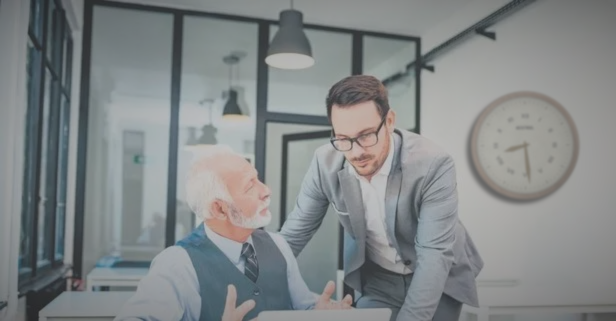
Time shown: {"hour": 8, "minute": 29}
